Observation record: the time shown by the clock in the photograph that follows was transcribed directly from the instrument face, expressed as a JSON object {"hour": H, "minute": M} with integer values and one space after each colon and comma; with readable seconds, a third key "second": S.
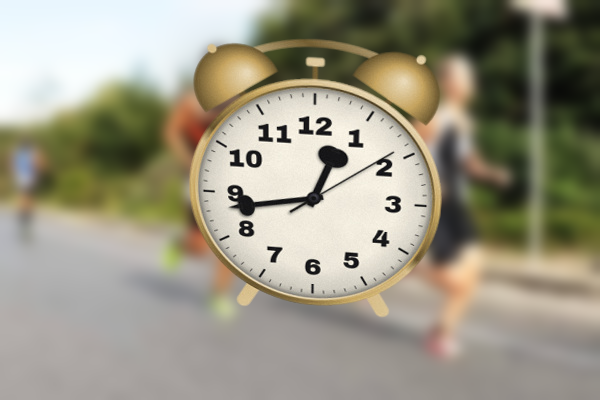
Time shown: {"hour": 12, "minute": 43, "second": 9}
